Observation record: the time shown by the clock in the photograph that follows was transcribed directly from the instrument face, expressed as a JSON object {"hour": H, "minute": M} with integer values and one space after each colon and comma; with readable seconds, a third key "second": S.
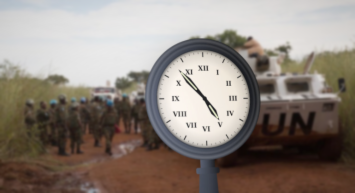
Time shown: {"hour": 4, "minute": 53}
